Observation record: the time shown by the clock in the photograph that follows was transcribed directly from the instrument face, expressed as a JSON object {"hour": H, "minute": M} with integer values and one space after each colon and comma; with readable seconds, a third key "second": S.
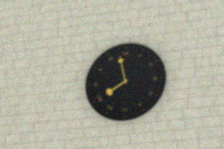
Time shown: {"hour": 7, "minute": 58}
